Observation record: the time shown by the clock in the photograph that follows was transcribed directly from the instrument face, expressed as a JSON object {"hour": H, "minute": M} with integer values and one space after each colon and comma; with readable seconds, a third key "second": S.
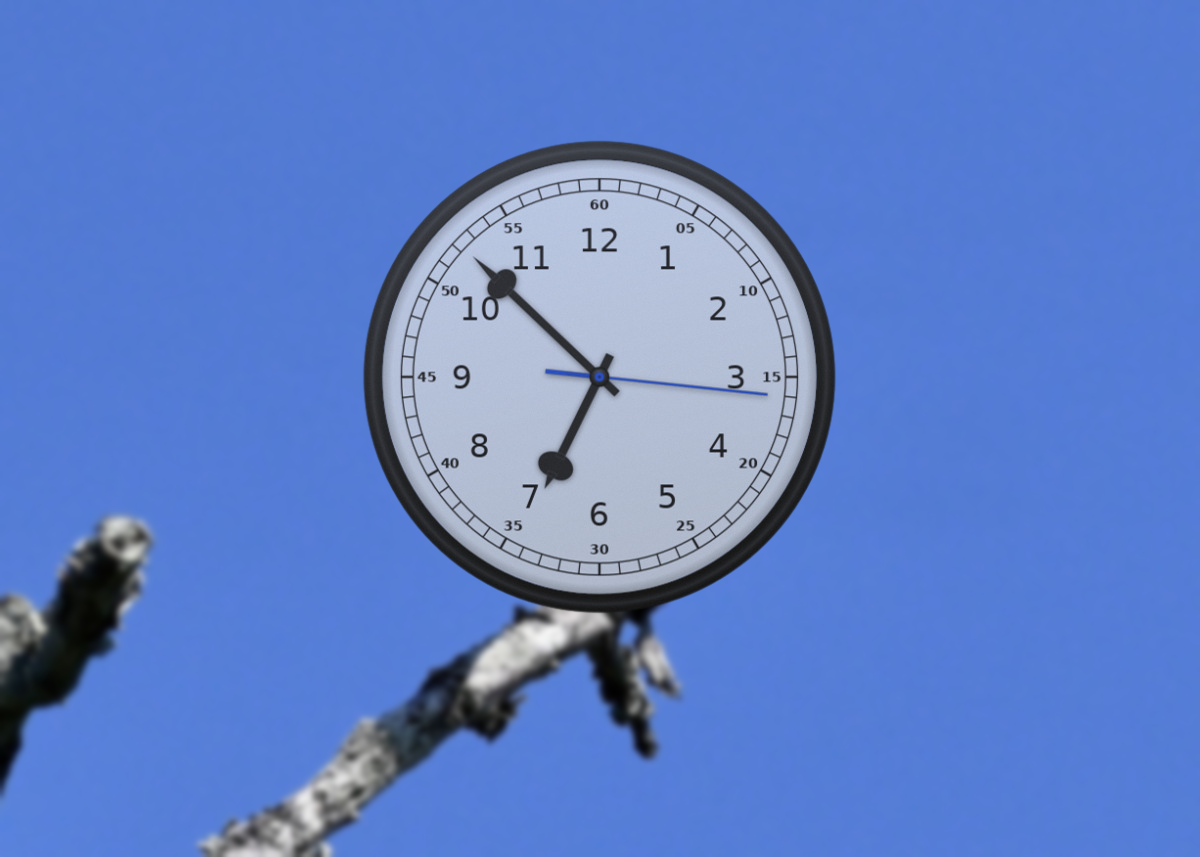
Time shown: {"hour": 6, "minute": 52, "second": 16}
